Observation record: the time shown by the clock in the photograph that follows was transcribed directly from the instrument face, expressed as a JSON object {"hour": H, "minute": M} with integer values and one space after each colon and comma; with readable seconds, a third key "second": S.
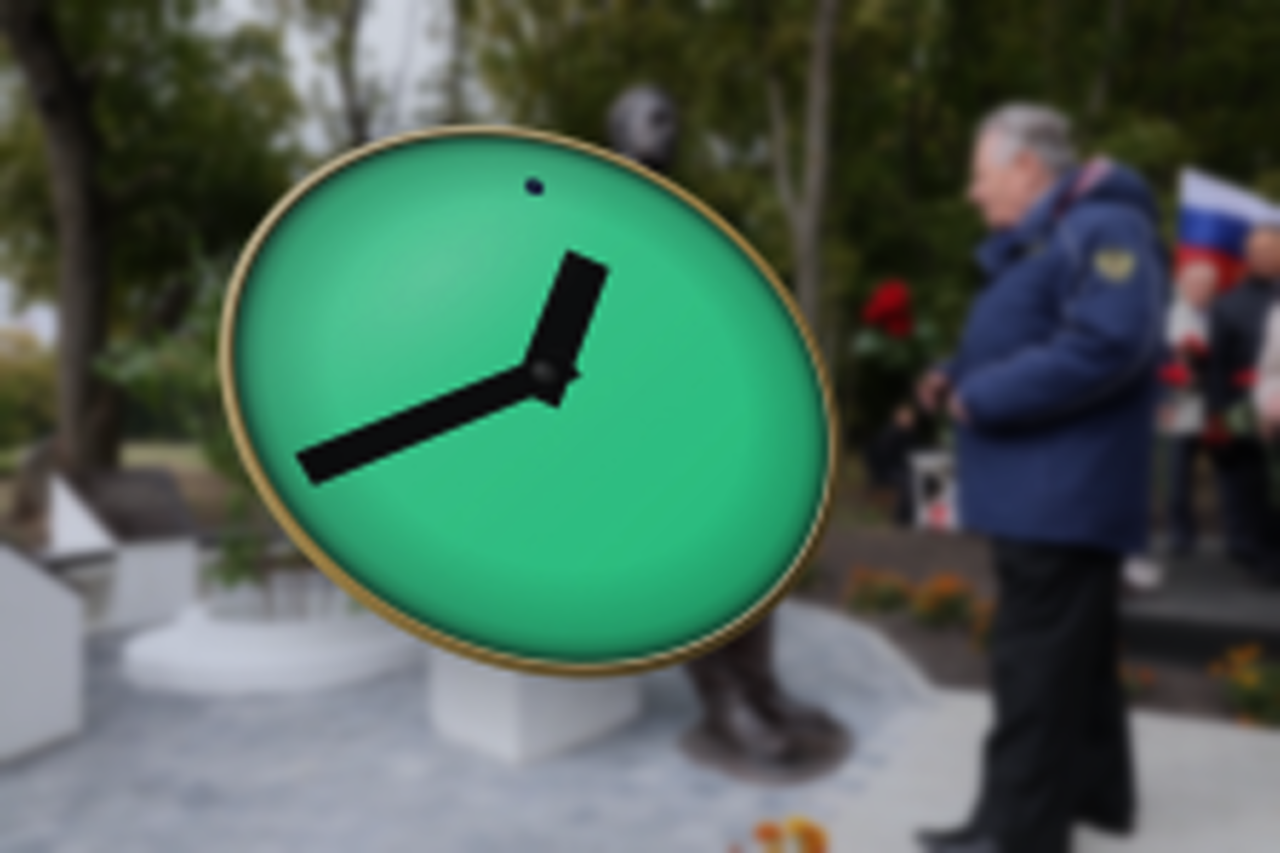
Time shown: {"hour": 12, "minute": 40}
